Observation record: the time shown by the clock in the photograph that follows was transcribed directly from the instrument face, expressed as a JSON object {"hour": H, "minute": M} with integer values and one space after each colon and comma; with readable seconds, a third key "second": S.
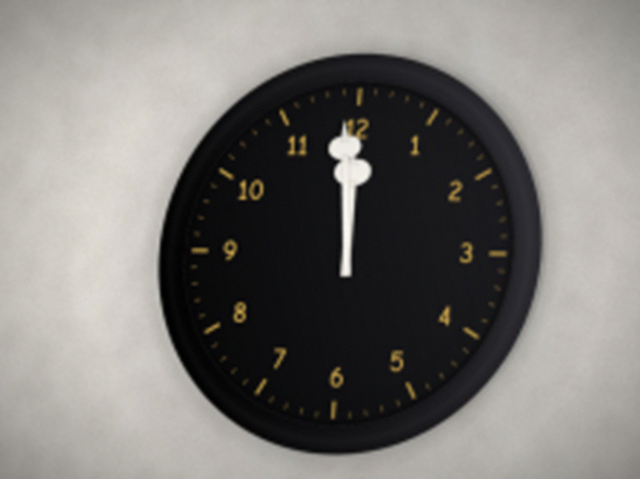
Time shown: {"hour": 11, "minute": 59}
